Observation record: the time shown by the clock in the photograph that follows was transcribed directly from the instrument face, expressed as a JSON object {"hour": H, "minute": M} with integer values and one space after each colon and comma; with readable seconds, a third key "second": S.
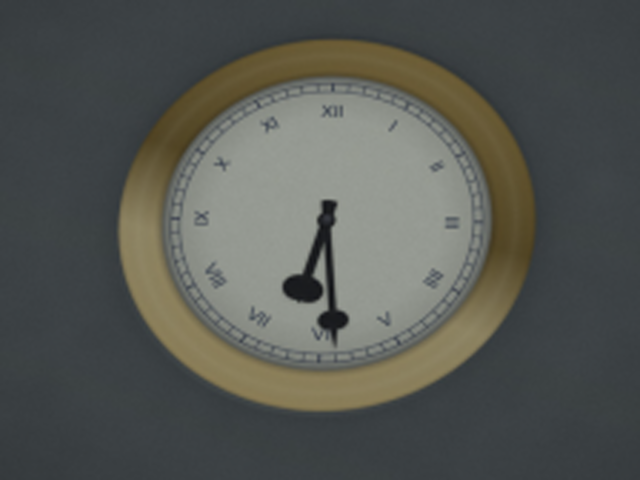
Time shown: {"hour": 6, "minute": 29}
